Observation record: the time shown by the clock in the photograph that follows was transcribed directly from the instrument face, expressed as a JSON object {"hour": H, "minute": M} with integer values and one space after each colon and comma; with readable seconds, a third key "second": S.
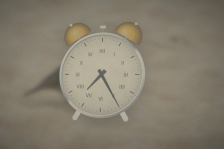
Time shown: {"hour": 7, "minute": 25}
